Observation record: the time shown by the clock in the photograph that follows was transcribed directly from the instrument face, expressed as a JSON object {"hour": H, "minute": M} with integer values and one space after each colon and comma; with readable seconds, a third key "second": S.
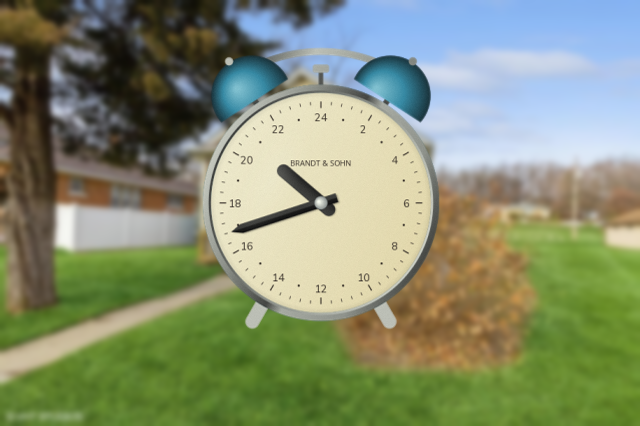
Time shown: {"hour": 20, "minute": 42}
